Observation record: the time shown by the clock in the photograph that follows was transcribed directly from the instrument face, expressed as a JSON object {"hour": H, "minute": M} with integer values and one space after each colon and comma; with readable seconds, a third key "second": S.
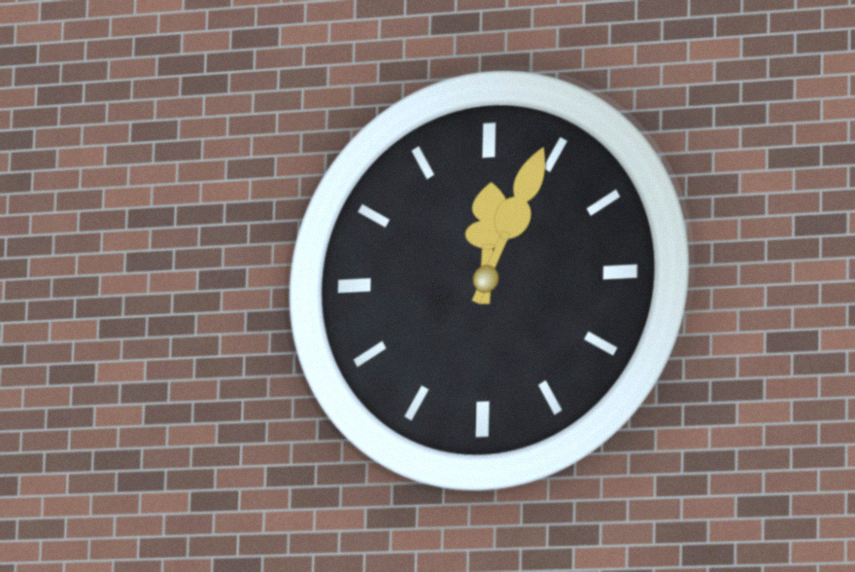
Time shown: {"hour": 12, "minute": 4}
